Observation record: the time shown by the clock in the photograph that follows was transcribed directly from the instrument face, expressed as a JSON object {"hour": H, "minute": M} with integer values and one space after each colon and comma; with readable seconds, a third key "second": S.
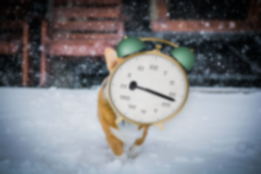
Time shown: {"hour": 9, "minute": 17}
